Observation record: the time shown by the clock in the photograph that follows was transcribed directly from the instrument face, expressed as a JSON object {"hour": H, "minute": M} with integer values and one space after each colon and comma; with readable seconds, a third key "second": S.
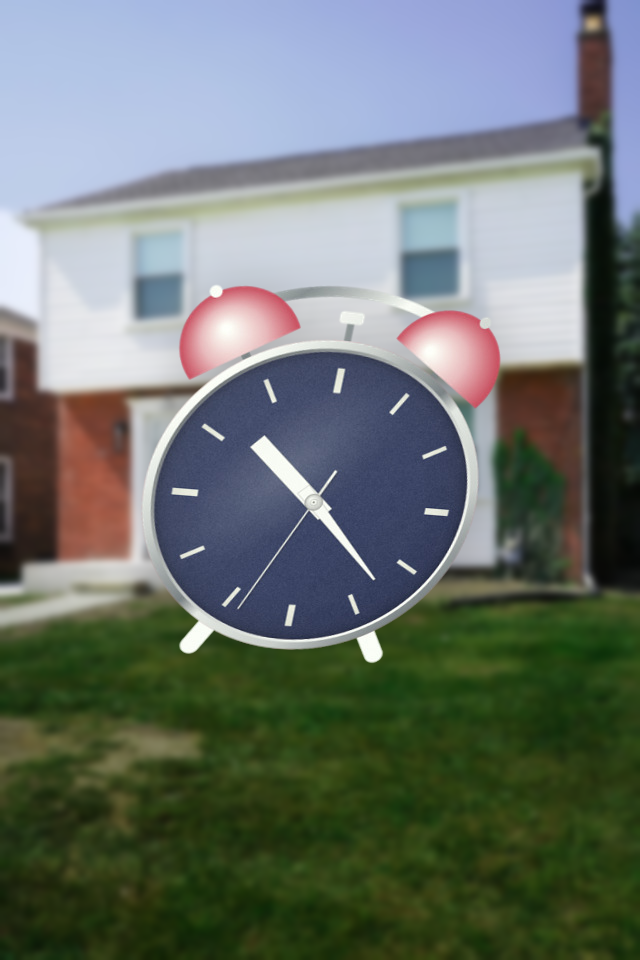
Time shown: {"hour": 10, "minute": 22, "second": 34}
